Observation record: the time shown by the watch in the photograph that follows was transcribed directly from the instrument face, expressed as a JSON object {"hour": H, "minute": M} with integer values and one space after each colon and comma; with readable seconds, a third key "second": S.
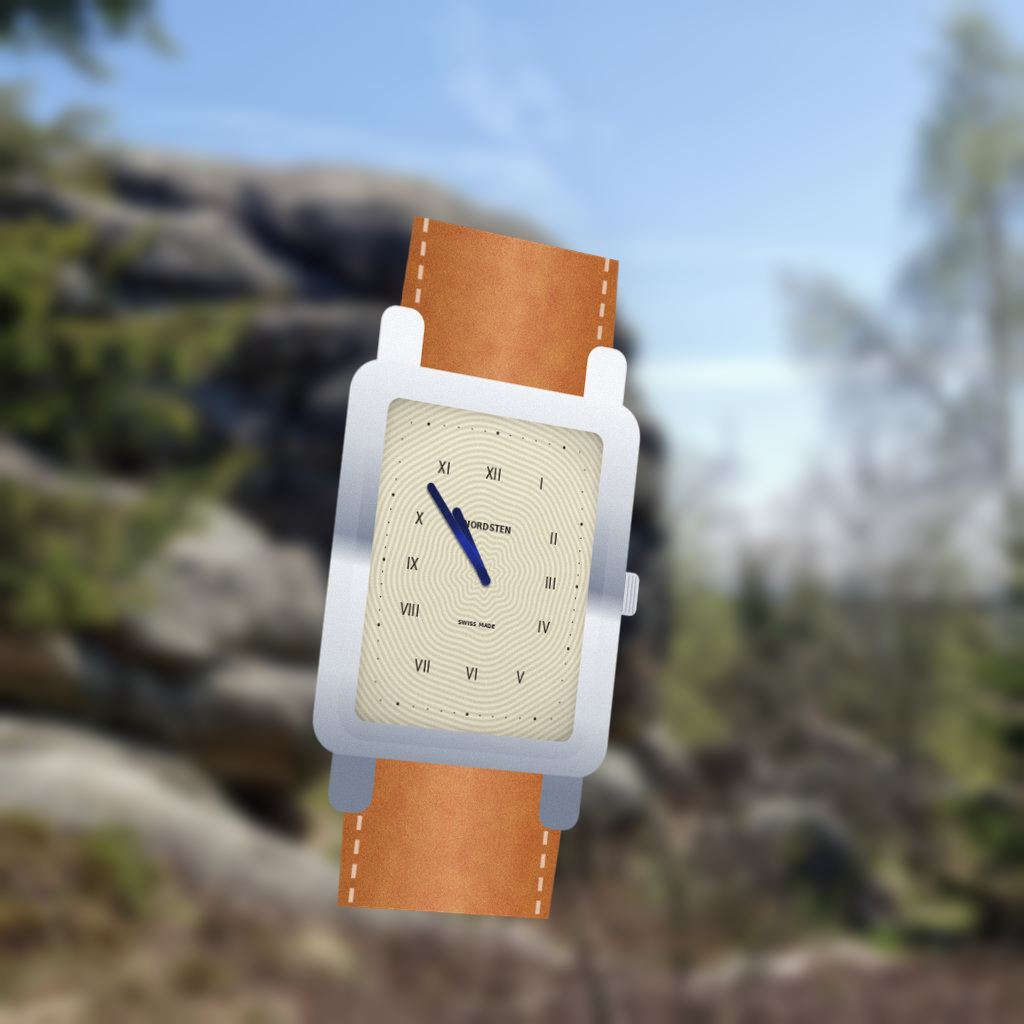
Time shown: {"hour": 10, "minute": 53}
